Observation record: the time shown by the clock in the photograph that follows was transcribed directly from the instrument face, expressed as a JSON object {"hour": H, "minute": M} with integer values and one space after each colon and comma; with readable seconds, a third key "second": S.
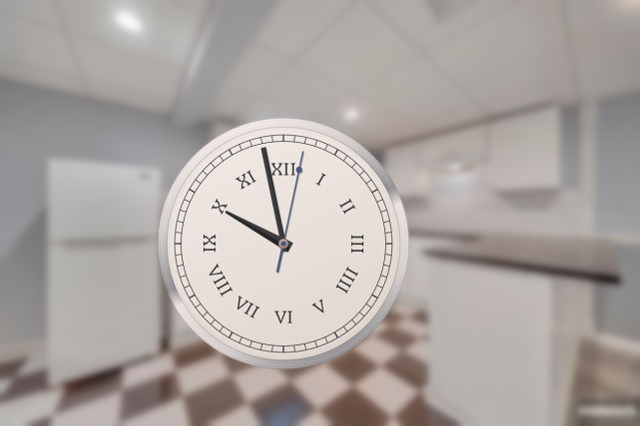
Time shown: {"hour": 9, "minute": 58, "second": 2}
